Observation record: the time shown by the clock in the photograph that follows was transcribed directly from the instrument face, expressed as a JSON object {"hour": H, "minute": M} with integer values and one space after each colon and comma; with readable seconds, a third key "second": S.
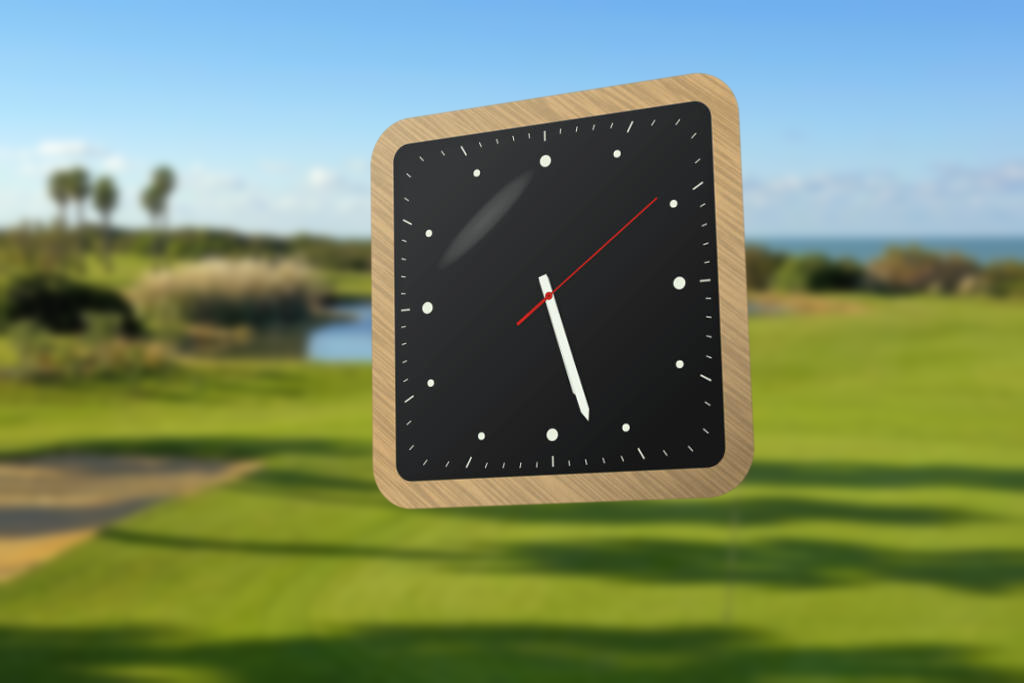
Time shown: {"hour": 5, "minute": 27, "second": 9}
